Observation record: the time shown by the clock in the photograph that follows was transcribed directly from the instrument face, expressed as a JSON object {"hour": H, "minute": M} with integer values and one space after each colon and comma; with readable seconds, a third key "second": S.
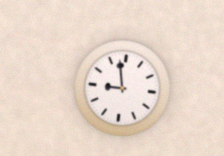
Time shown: {"hour": 8, "minute": 58}
